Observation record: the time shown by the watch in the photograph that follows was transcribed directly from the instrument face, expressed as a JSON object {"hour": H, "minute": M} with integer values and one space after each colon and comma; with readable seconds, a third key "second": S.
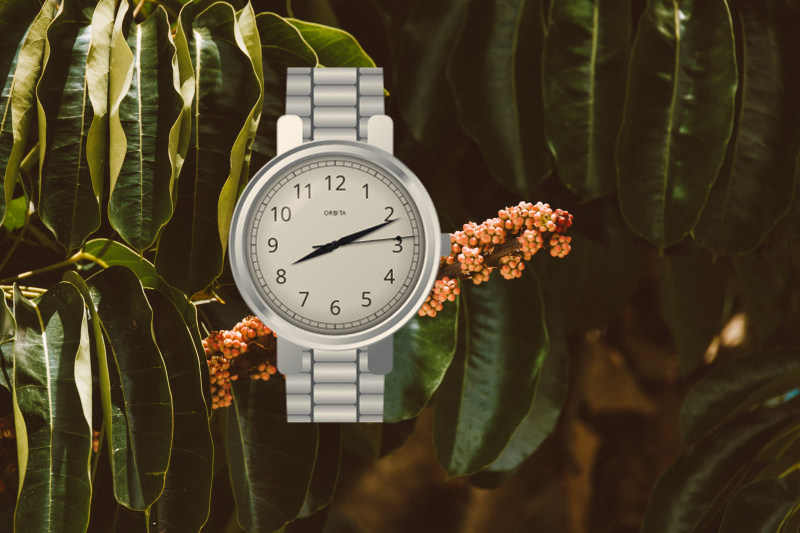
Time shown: {"hour": 8, "minute": 11, "second": 14}
